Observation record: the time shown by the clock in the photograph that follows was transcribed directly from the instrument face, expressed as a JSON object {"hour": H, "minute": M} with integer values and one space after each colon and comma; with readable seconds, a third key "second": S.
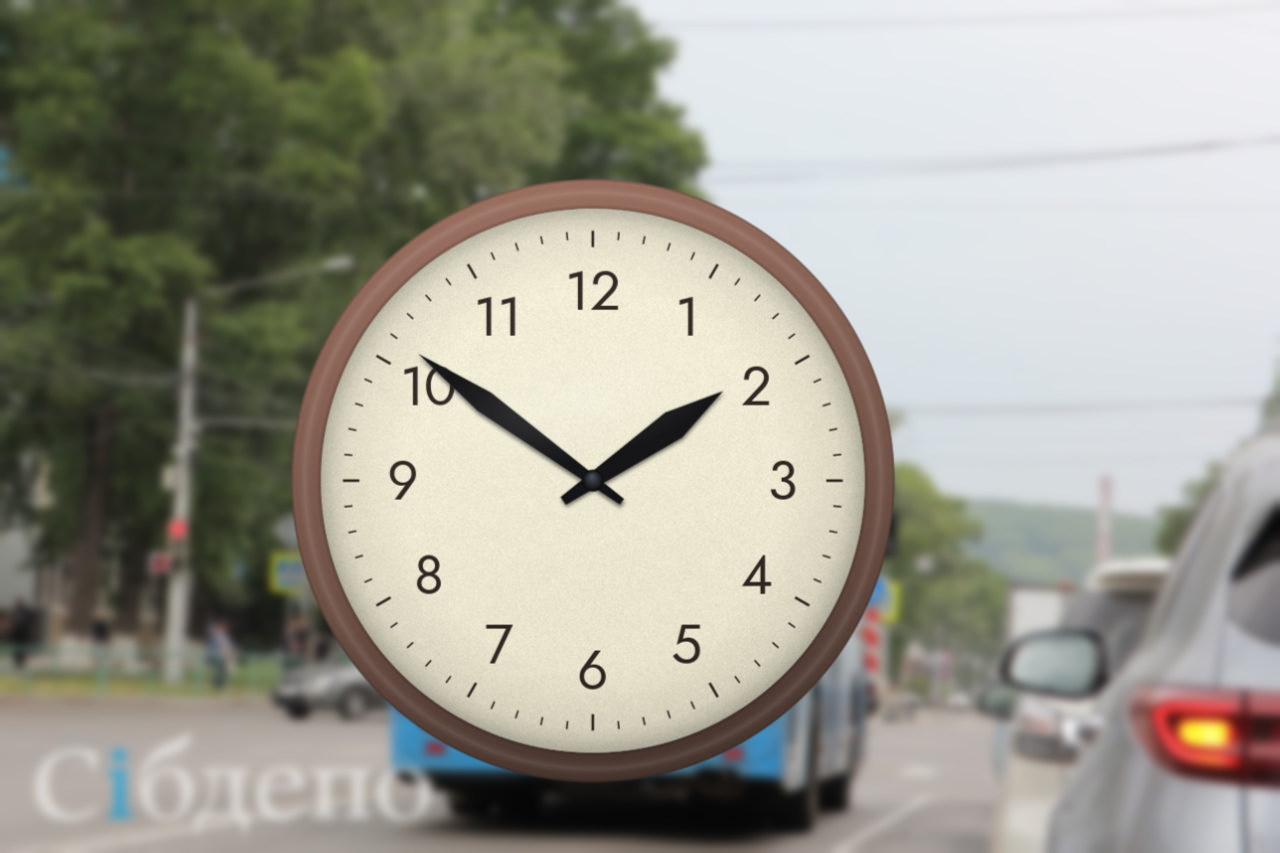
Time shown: {"hour": 1, "minute": 51}
